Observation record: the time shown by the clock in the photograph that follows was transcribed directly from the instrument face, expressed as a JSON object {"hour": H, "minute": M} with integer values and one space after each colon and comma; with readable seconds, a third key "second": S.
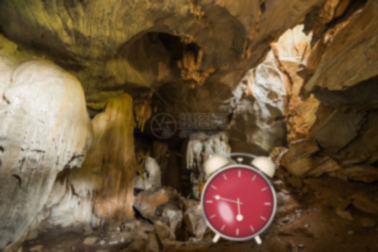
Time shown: {"hour": 5, "minute": 47}
